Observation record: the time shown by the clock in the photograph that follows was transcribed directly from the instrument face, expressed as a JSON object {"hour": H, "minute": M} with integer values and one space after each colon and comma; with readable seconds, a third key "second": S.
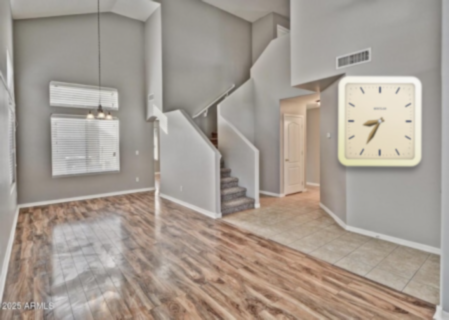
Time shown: {"hour": 8, "minute": 35}
